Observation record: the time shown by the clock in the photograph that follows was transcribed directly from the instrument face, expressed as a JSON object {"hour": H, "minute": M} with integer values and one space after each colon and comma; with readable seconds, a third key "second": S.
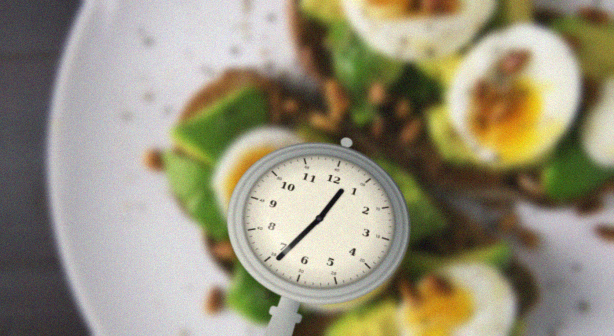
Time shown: {"hour": 12, "minute": 34}
